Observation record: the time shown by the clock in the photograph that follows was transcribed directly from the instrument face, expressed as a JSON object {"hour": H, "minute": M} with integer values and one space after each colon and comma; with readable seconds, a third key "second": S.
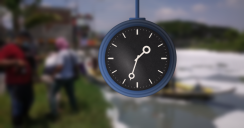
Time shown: {"hour": 1, "minute": 33}
